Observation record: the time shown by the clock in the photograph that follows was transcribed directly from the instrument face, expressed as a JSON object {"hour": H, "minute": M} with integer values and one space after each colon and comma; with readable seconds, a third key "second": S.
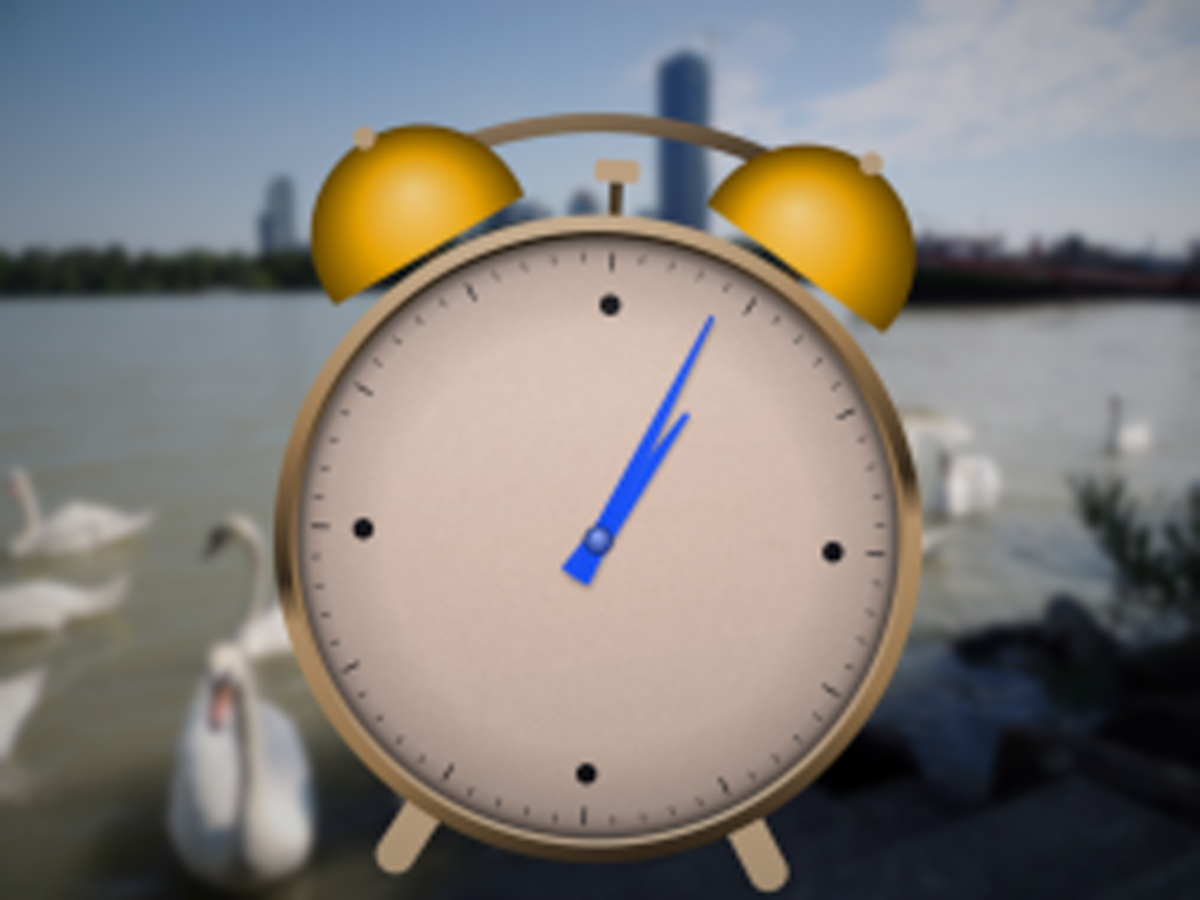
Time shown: {"hour": 1, "minute": 4}
